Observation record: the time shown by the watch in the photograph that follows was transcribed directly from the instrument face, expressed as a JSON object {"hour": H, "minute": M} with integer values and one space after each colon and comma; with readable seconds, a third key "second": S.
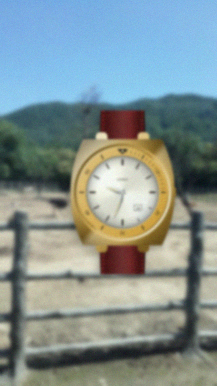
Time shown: {"hour": 9, "minute": 33}
